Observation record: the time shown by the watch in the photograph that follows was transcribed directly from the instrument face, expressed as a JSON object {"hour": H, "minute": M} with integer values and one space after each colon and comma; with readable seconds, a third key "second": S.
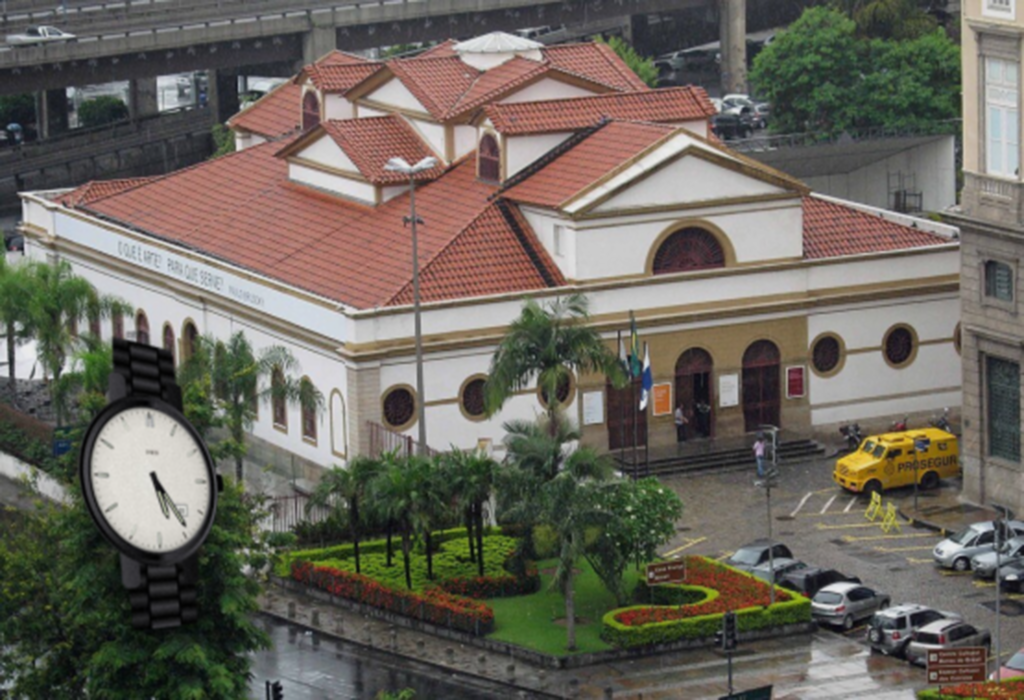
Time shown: {"hour": 5, "minute": 24}
